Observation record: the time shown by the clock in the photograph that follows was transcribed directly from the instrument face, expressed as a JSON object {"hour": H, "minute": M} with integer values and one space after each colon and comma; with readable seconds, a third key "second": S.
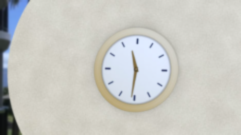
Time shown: {"hour": 11, "minute": 31}
